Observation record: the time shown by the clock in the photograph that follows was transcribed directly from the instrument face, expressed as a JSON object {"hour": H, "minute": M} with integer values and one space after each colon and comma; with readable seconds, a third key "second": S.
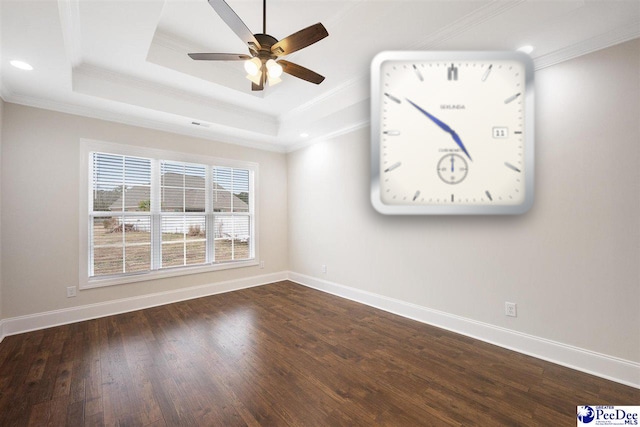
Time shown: {"hour": 4, "minute": 51}
